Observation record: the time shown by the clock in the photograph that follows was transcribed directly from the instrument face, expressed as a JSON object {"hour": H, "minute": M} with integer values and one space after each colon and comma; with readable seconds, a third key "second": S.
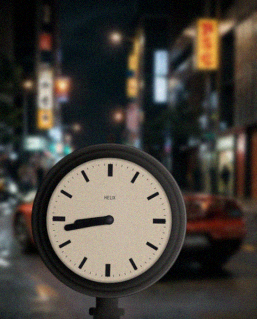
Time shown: {"hour": 8, "minute": 43}
